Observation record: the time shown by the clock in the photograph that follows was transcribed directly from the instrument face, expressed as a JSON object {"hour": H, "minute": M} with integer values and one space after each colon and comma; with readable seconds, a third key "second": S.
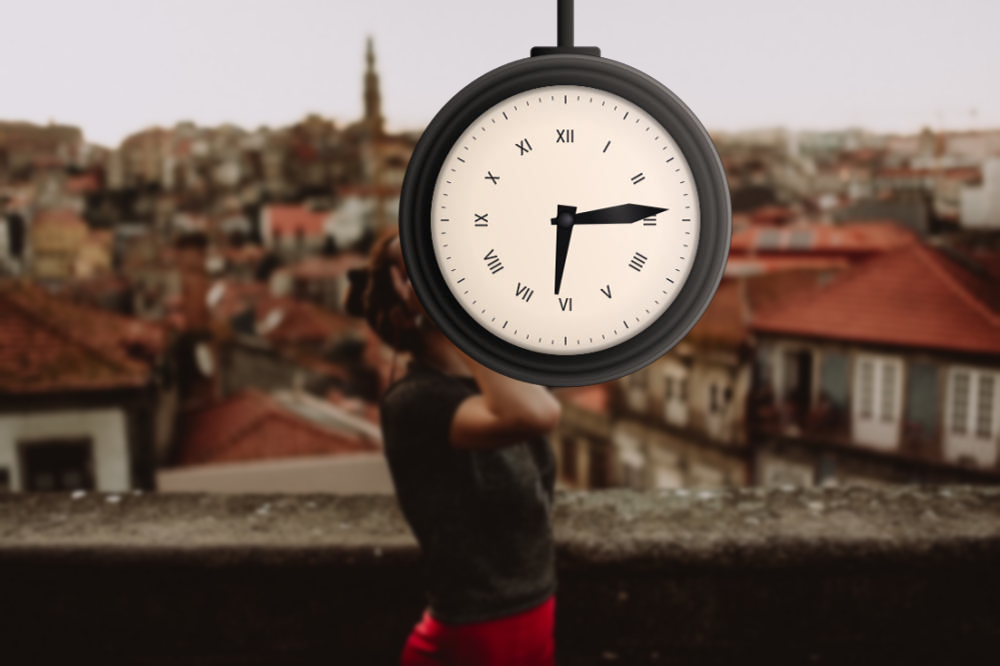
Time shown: {"hour": 6, "minute": 14}
